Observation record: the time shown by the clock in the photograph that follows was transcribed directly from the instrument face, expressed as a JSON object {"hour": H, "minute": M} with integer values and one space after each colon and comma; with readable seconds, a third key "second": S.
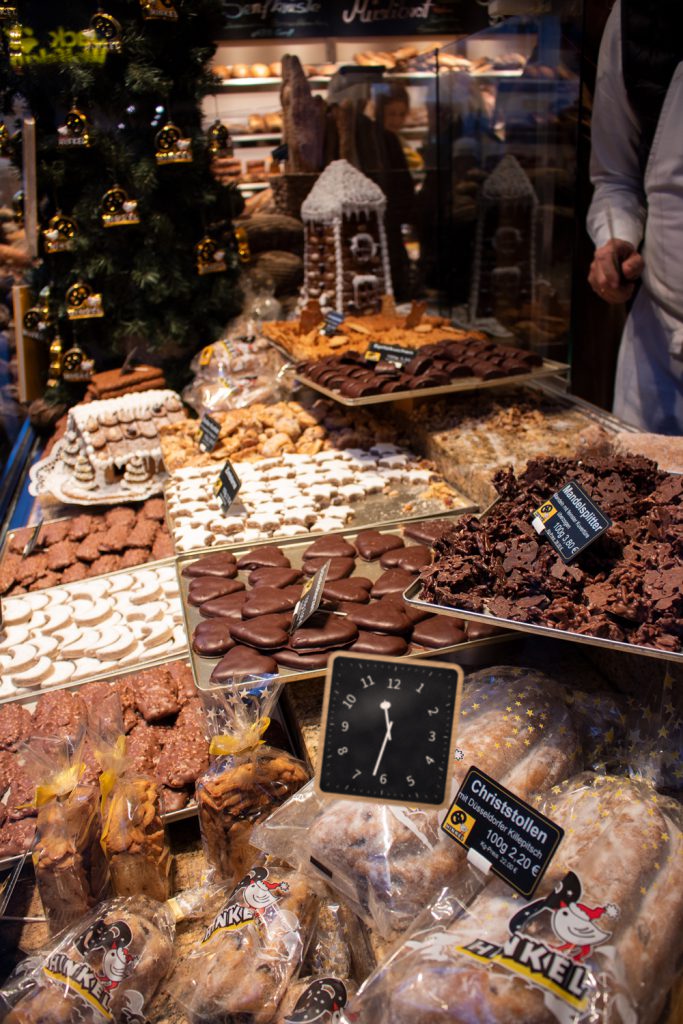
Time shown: {"hour": 11, "minute": 32}
